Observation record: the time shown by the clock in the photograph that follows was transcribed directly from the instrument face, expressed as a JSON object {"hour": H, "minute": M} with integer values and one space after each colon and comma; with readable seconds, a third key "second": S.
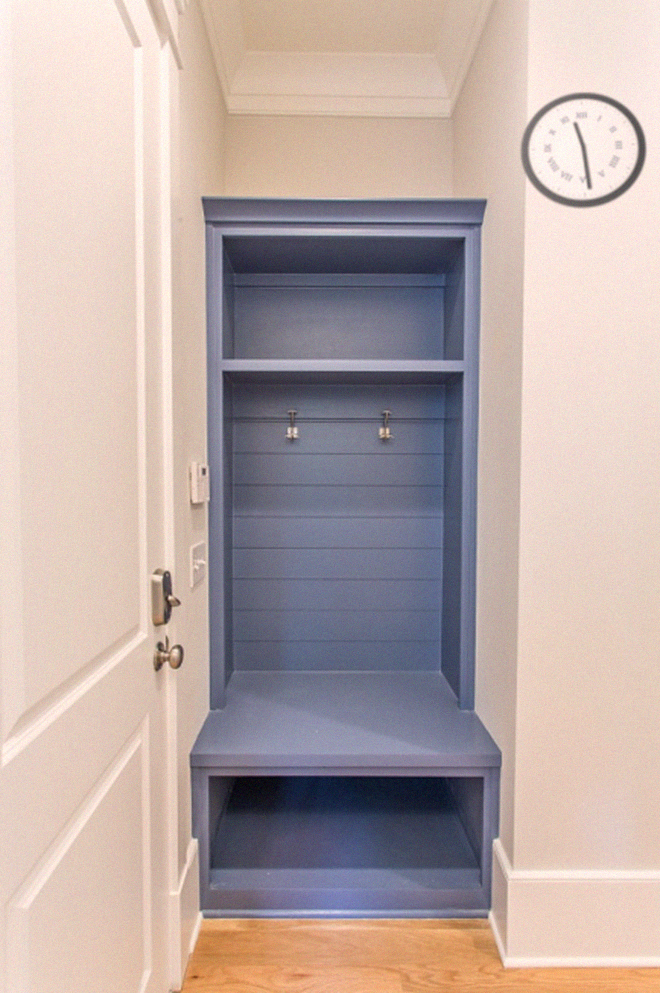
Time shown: {"hour": 11, "minute": 29}
